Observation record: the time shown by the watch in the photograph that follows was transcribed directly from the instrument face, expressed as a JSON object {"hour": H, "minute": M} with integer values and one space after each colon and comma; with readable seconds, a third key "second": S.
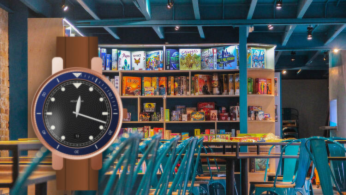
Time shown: {"hour": 12, "minute": 18}
